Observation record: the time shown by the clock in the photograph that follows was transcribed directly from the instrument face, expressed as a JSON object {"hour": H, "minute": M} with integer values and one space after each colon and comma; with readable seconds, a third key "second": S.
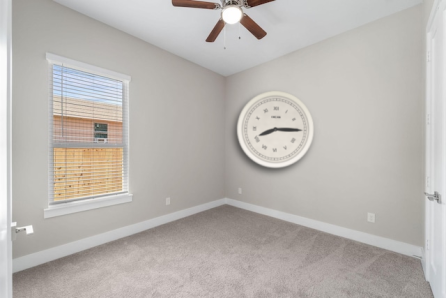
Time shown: {"hour": 8, "minute": 15}
